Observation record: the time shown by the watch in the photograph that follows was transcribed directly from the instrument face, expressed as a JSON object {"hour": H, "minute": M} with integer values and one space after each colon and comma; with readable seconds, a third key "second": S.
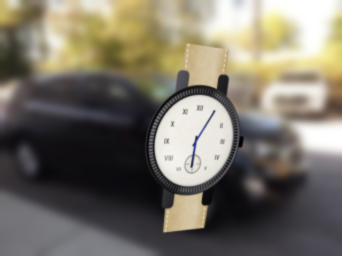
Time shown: {"hour": 6, "minute": 5}
